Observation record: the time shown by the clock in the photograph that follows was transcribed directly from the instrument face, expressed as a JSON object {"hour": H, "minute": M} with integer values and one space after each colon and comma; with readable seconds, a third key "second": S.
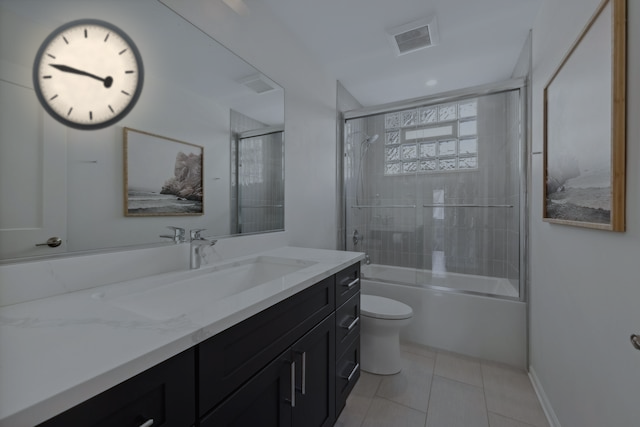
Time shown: {"hour": 3, "minute": 48}
